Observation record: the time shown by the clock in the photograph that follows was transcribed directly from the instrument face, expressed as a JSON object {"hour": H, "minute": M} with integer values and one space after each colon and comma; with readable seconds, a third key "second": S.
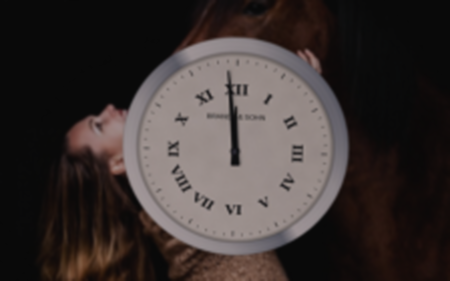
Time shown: {"hour": 11, "minute": 59}
